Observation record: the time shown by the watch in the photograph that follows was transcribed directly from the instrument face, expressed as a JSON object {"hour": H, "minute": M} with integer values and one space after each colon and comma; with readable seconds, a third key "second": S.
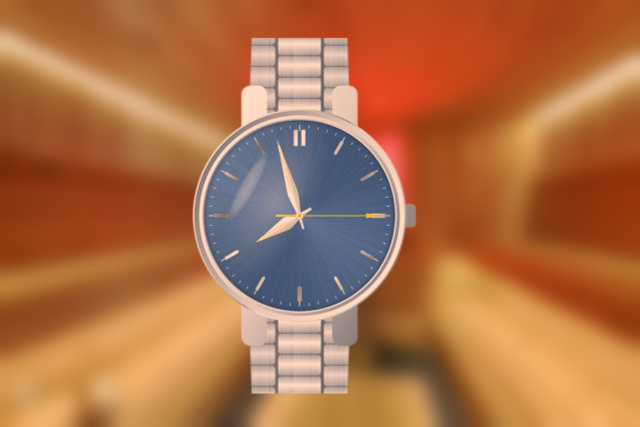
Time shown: {"hour": 7, "minute": 57, "second": 15}
